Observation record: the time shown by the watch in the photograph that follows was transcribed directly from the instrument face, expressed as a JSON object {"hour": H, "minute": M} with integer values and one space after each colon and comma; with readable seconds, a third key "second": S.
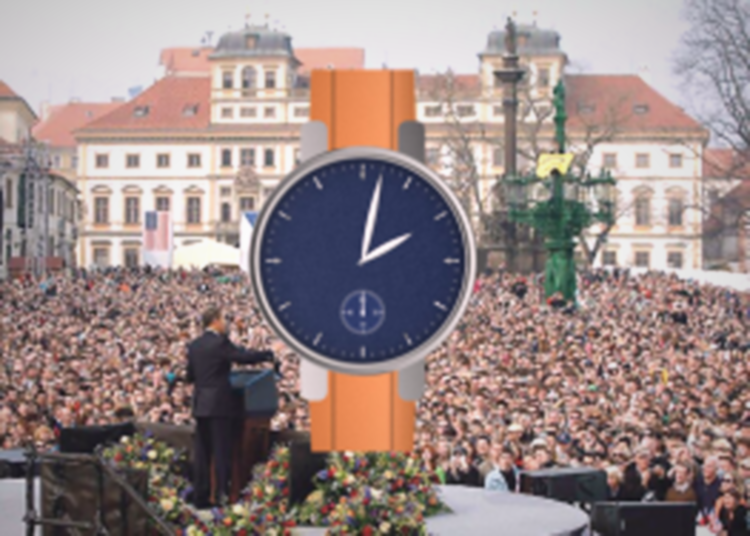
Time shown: {"hour": 2, "minute": 2}
